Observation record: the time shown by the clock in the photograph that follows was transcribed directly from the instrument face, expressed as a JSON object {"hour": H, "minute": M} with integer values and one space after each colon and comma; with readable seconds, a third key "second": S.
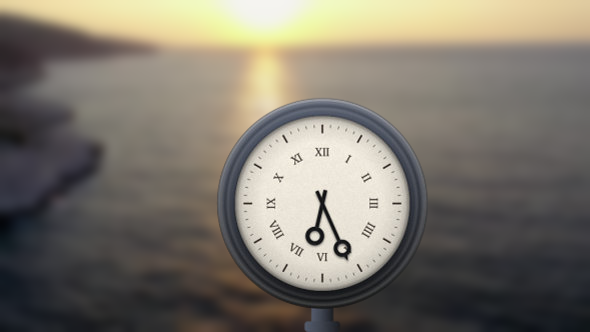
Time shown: {"hour": 6, "minute": 26}
